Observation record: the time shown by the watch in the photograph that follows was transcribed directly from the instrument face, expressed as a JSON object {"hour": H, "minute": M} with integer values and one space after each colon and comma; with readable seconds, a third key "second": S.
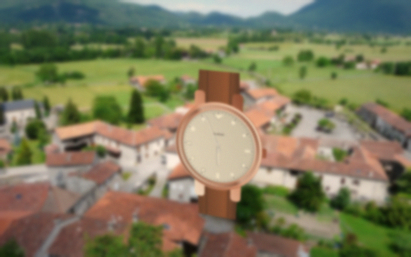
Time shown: {"hour": 5, "minute": 56}
